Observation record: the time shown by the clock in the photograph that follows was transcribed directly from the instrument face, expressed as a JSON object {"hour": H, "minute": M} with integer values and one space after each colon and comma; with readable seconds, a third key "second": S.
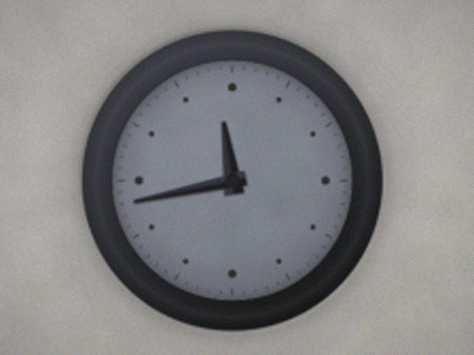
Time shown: {"hour": 11, "minute": 43}
